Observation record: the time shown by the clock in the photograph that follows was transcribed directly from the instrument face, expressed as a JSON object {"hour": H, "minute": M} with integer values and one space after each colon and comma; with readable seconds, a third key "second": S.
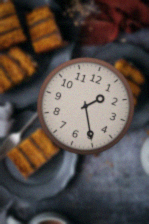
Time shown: {"hour": 1, "minute": 25}
